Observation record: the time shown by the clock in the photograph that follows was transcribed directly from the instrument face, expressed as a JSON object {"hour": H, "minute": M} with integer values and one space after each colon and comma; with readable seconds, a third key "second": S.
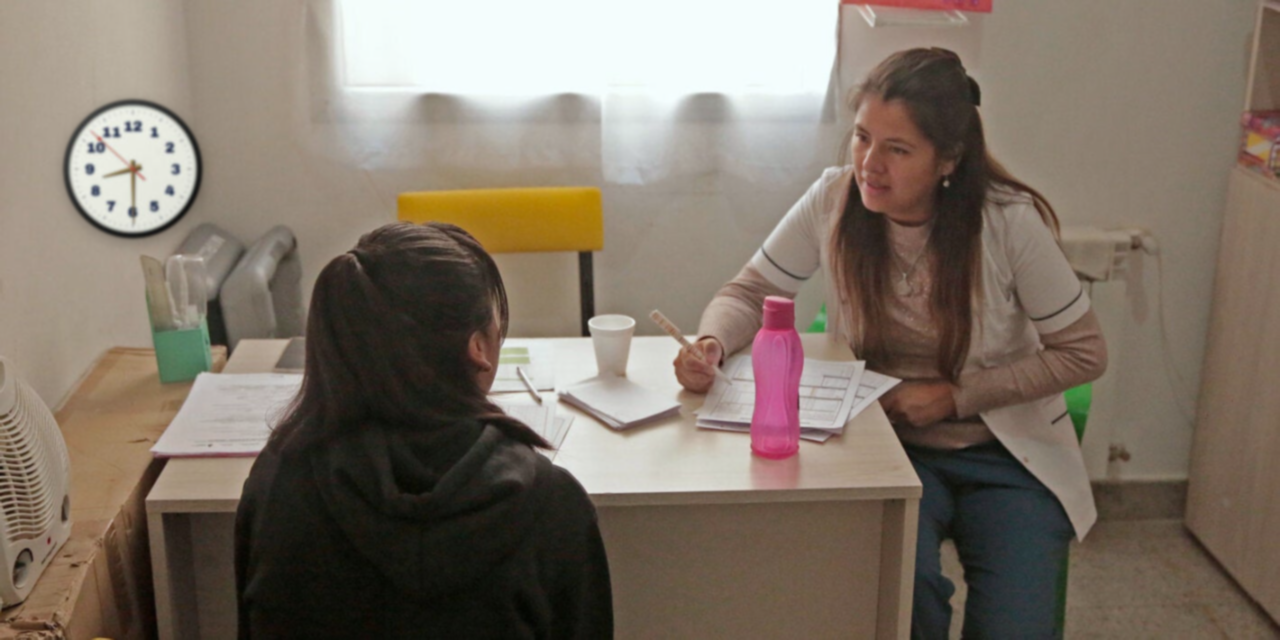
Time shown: {"hour": 8, "minute": 29, "second": 52}
